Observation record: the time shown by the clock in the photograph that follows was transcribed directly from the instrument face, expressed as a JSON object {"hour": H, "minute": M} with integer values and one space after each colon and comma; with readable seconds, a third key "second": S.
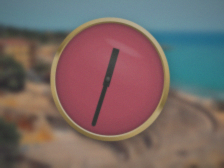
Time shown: {"hour": 12, "minute": 33}
